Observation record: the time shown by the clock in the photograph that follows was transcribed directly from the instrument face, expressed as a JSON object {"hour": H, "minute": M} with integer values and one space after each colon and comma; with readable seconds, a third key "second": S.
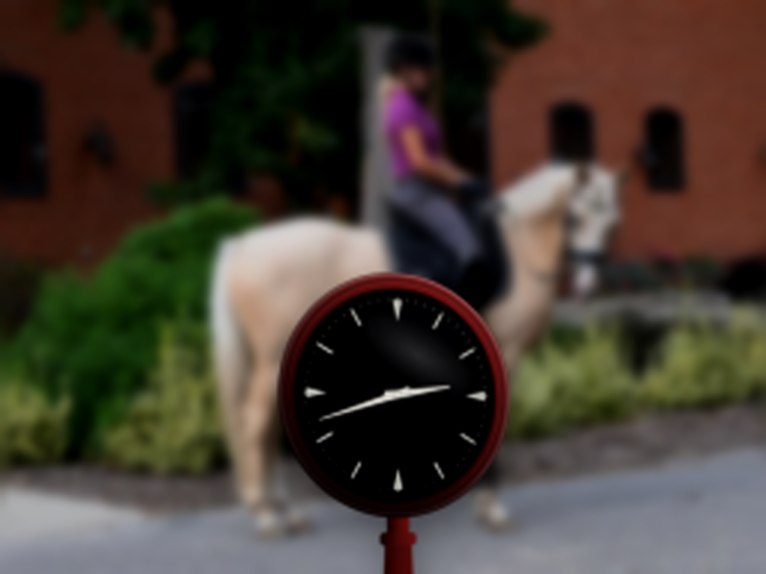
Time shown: {"hour": 2, "minute": 42}
